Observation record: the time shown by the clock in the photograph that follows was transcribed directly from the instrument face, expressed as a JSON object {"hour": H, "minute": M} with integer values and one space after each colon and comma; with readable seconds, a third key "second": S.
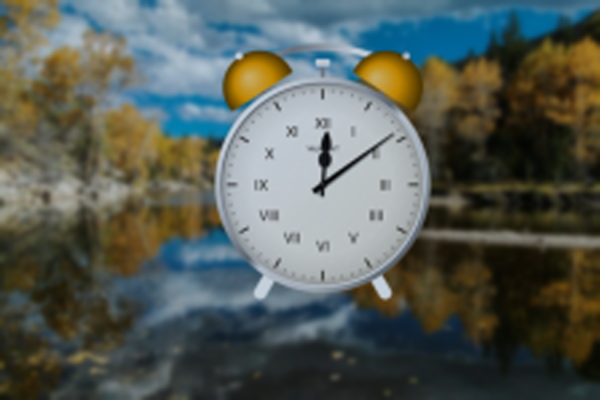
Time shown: {"hour": 12, "minute": 9}
